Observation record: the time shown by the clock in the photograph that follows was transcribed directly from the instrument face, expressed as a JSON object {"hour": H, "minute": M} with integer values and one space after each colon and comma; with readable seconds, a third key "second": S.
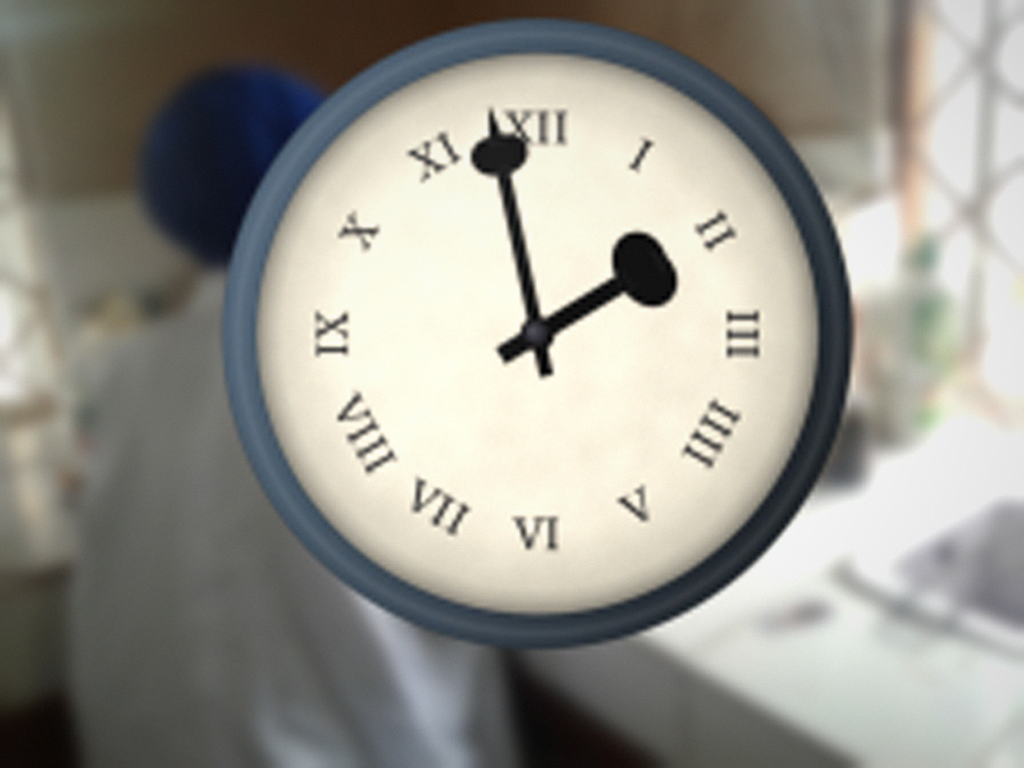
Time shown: {"hour": 1, "minute": 58}
